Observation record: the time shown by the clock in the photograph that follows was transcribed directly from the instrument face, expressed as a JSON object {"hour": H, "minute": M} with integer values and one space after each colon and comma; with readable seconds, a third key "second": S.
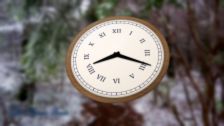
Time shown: {"hour": 8, "minute": 19}
